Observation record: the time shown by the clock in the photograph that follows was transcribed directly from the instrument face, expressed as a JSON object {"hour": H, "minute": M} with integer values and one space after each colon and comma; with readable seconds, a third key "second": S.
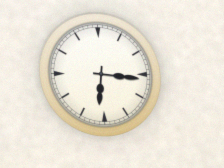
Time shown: {"hour": 6, "minute": 16}
